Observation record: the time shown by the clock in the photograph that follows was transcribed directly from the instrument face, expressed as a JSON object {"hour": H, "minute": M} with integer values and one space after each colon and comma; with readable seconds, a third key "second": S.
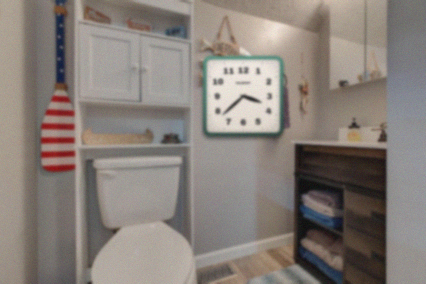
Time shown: {"hour": 3, "minute": 38}
